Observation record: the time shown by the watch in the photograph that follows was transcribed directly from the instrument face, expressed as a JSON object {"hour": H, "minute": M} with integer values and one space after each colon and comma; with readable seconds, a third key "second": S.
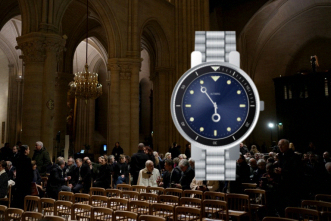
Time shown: {"hour": 5, "minute": 54}
